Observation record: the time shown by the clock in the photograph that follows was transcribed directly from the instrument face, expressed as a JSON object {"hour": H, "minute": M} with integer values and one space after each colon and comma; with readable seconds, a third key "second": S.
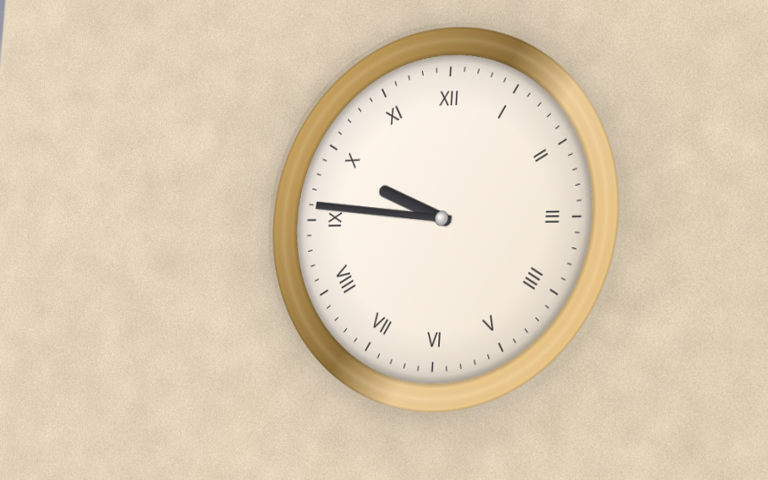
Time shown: {"hour": 9, "minute": 46}
